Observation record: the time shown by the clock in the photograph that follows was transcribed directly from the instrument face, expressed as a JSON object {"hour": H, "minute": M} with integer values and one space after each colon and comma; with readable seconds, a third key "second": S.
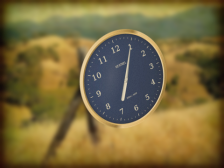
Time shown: {"hour": 7, "minute": 5}
